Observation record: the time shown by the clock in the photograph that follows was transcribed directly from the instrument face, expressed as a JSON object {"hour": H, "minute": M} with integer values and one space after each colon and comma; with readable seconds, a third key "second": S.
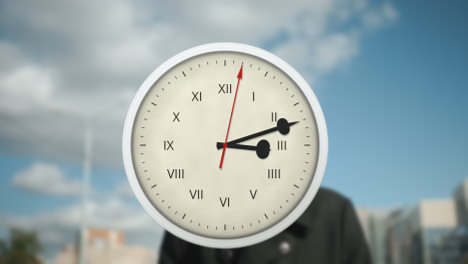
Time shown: {"hour": 3, "minute": 12, "second": 2}
